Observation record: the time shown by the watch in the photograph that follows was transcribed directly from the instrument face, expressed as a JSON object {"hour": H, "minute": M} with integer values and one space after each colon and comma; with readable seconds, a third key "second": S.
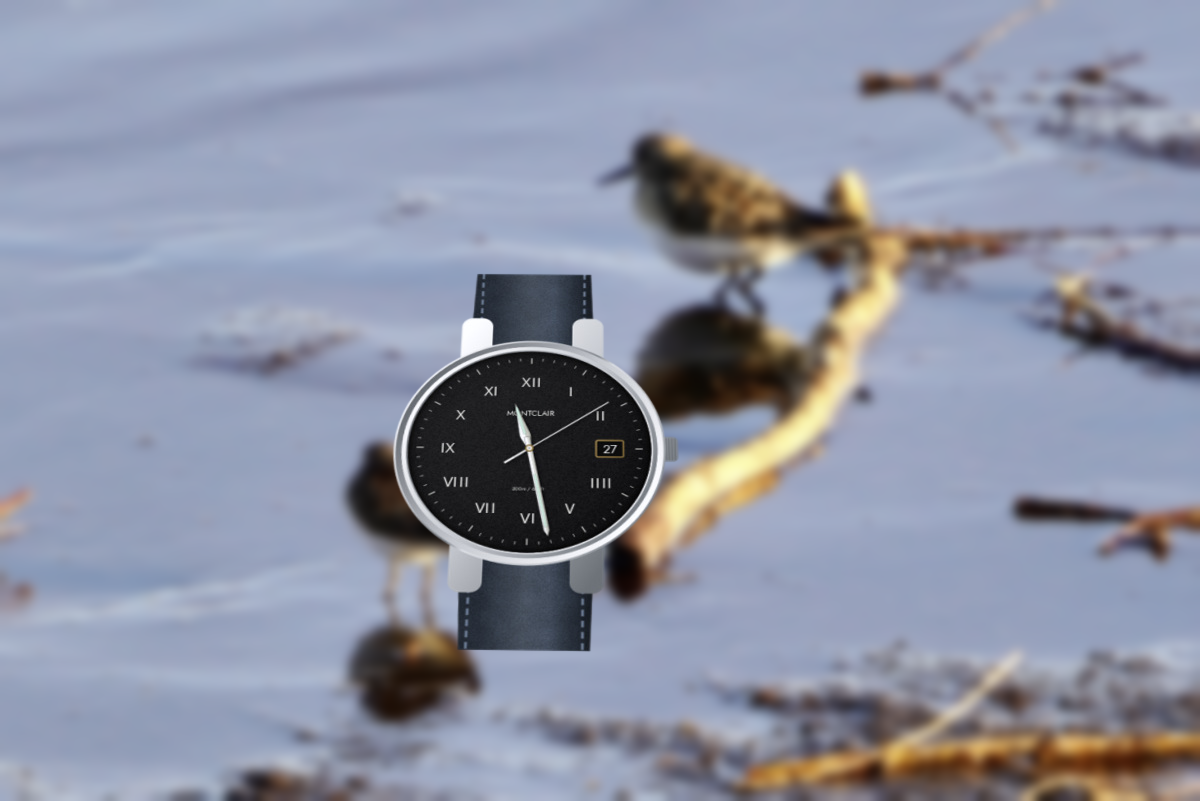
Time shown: {"hour": 11, "minute": 28, "second": 9}
